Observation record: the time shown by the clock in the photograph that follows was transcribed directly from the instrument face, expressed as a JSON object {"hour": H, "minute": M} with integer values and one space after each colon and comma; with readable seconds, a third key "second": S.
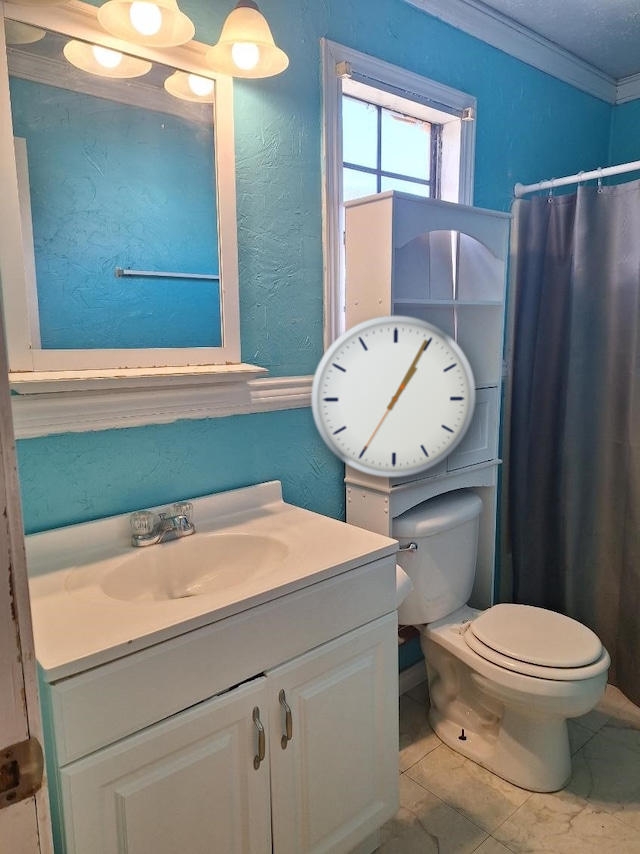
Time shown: {"hour": 1, "minute": 4, "second": 35}
